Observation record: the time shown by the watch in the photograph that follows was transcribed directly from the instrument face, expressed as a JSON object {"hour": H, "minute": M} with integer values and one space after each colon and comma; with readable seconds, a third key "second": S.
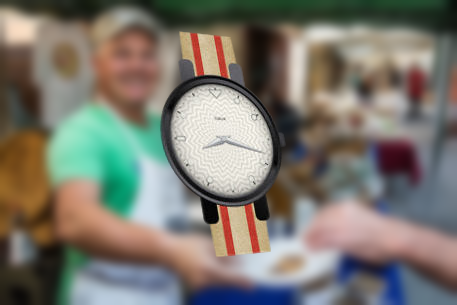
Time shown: {"hour": 8, "minute": 18}
